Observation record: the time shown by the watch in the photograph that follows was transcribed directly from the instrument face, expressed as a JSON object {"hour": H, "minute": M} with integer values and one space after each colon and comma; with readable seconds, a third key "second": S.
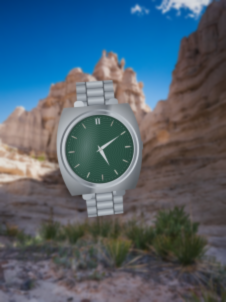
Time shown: {"hour": 5, "minute": 10}
